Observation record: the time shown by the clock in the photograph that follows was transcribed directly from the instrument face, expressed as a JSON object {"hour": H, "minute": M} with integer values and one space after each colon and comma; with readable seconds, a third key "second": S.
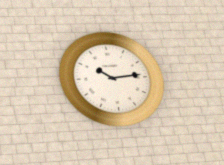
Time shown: {"hour": 10, "minute": 14}
